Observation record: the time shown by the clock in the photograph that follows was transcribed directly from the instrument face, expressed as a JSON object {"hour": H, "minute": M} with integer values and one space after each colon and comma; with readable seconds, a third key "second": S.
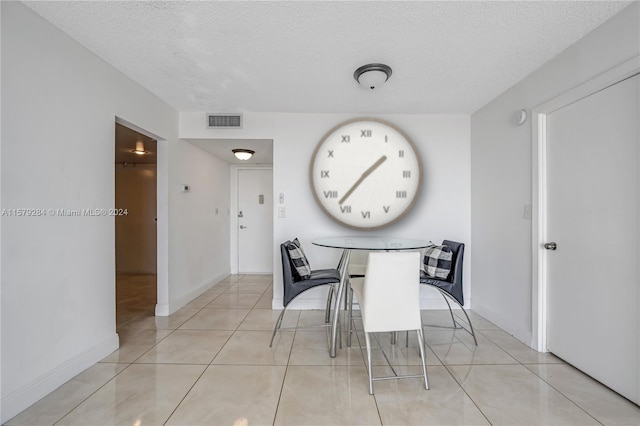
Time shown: {"hour": 1, "minute": 37}
